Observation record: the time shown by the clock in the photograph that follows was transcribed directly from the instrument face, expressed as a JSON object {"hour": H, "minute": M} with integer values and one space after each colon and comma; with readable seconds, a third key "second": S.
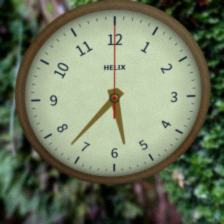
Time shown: {"hour": 5, "minute": 37, "second": 0}
